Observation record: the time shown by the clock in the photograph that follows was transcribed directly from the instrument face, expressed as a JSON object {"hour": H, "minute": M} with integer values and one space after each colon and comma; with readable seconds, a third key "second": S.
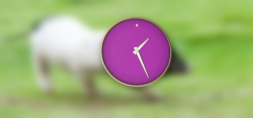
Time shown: {"hour": 1, "minute": 26}
